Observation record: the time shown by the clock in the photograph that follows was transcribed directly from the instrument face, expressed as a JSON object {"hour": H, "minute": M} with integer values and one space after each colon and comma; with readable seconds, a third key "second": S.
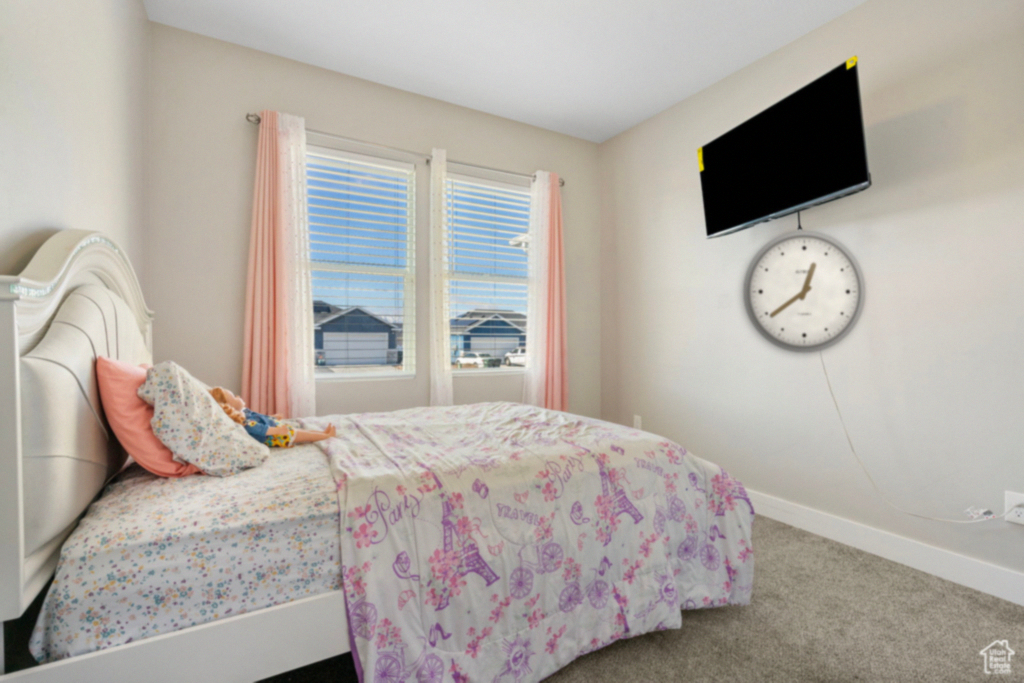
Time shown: {"hour": 12, "minute": 39}
